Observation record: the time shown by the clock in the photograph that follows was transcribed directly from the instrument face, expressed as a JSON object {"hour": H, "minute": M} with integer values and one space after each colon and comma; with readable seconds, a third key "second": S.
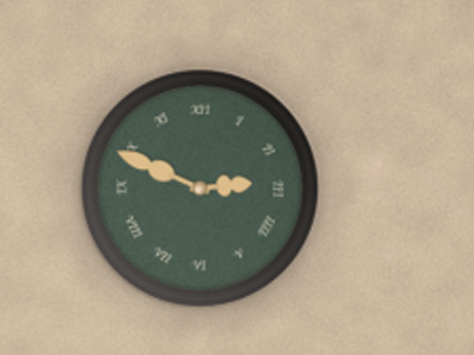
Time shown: {"hour": 2, "minute": 49}
